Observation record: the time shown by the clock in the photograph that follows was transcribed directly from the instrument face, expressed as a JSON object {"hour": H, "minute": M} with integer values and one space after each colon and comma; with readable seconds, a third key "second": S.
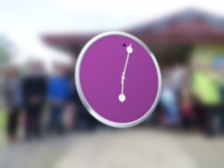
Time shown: {"hour": 6, "minute": 2}
